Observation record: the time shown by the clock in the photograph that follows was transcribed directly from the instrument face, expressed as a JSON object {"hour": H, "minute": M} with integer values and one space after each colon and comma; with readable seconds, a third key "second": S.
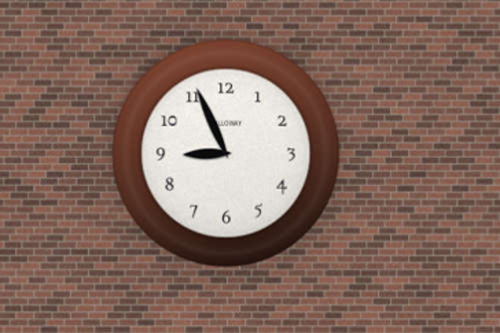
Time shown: {"hour": 8, "minute": 56}
